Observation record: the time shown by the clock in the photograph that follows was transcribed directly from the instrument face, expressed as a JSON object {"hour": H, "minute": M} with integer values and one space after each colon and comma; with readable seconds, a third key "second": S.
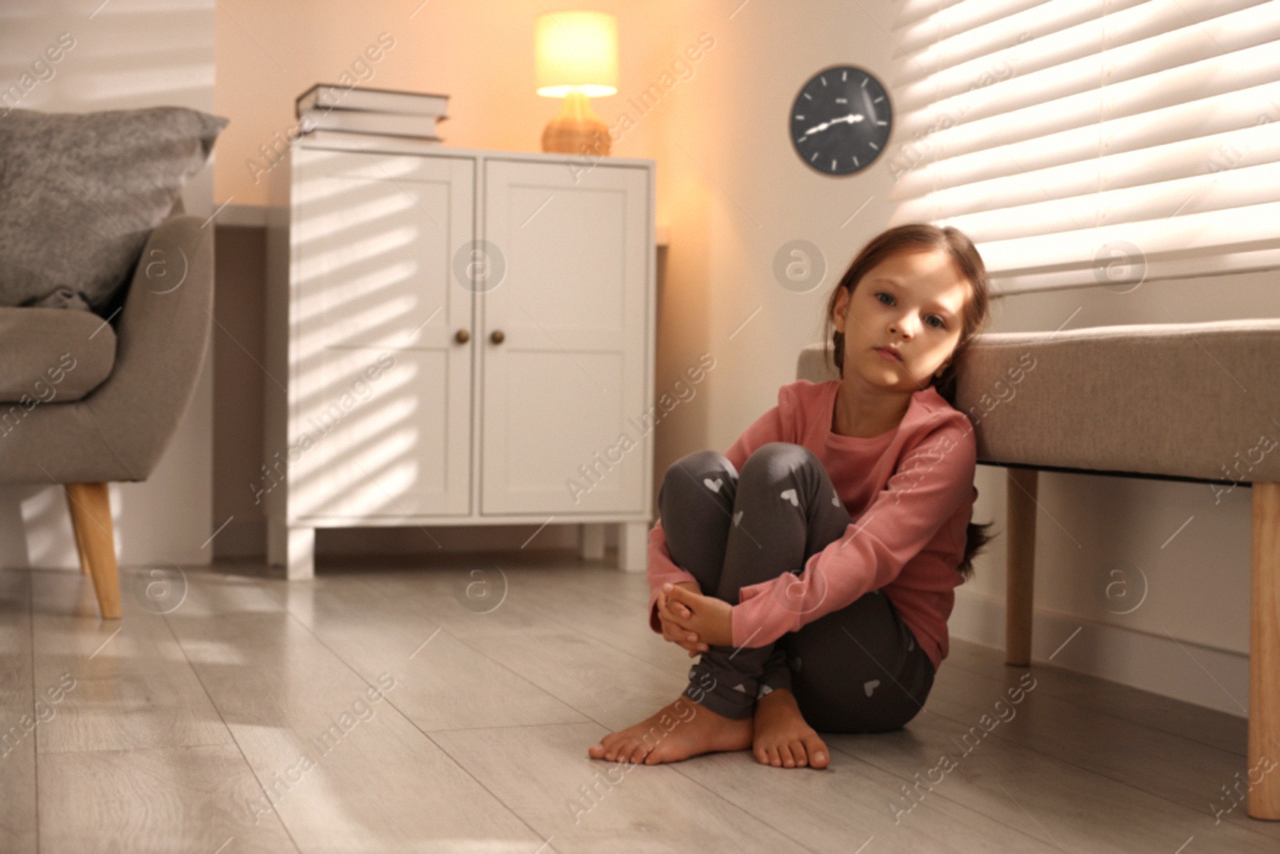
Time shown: {"hour": 2, "minute": 41}
